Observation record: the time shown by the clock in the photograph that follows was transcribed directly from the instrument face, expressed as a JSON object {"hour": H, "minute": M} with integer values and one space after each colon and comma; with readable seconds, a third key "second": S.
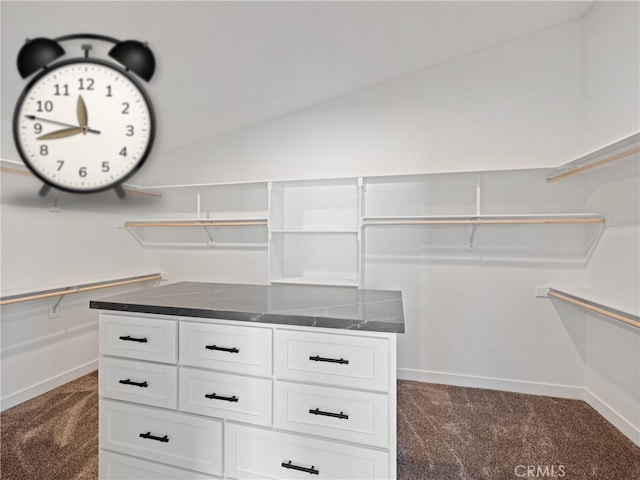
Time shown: {"hour": 11, "minute": 42, "second": 47}
